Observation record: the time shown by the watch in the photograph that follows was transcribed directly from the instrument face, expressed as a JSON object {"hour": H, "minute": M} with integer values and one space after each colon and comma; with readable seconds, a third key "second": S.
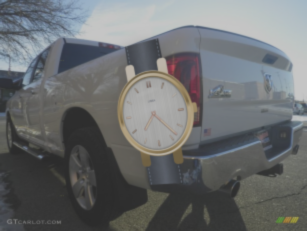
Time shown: {"hour": 7, "minute": 23}
